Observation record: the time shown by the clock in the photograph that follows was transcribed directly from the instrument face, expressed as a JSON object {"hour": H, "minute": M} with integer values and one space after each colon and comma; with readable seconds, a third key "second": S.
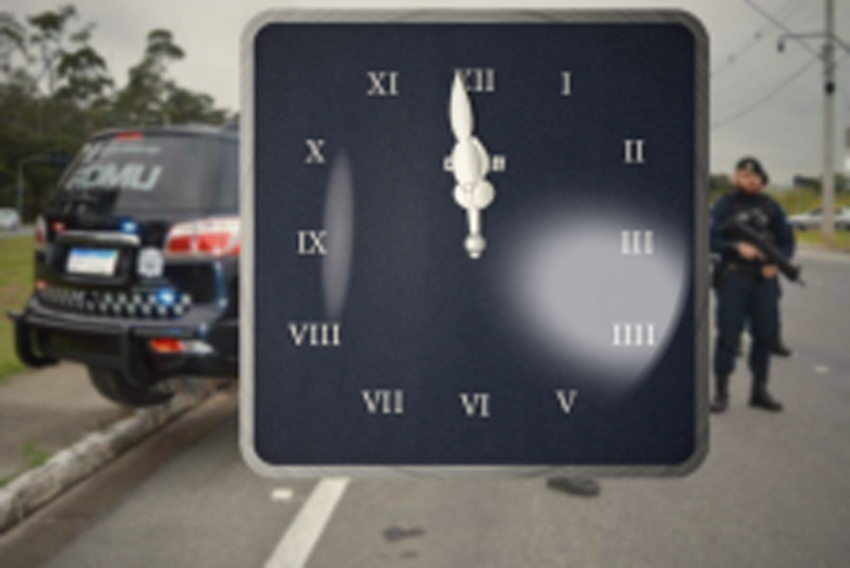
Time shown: {"hour": 11, "minute": 59}
